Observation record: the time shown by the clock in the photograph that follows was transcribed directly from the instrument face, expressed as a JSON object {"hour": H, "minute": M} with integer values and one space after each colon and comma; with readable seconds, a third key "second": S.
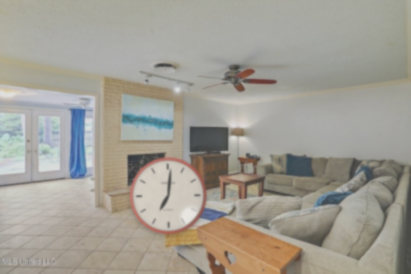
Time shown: {"hour": 7, "minute": 1}
